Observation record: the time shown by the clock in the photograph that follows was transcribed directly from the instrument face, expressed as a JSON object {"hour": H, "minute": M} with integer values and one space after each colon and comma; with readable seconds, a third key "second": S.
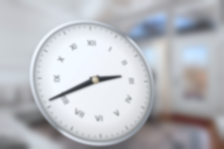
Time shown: {"hour": 2, "minute": 41}
